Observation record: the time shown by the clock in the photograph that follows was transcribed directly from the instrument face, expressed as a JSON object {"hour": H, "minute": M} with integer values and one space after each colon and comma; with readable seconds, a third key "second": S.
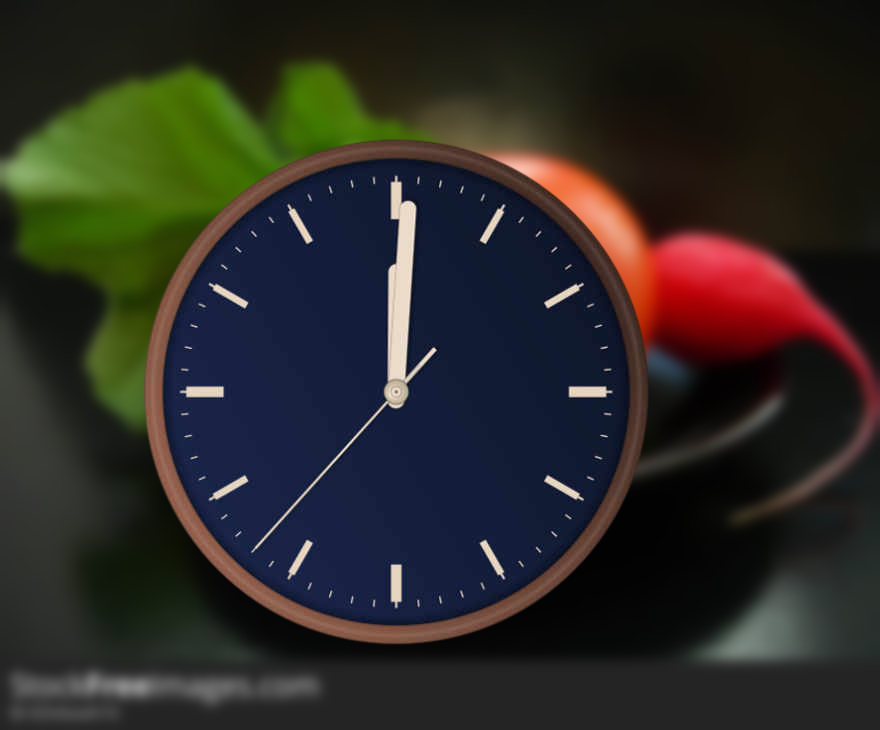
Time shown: {"hour": 12, "minute": 0, "second": 37}
